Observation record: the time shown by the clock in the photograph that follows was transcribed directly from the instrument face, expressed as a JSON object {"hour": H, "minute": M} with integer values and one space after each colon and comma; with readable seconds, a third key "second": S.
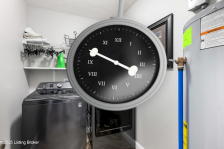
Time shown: {"hour": 3, "minute": 49}
